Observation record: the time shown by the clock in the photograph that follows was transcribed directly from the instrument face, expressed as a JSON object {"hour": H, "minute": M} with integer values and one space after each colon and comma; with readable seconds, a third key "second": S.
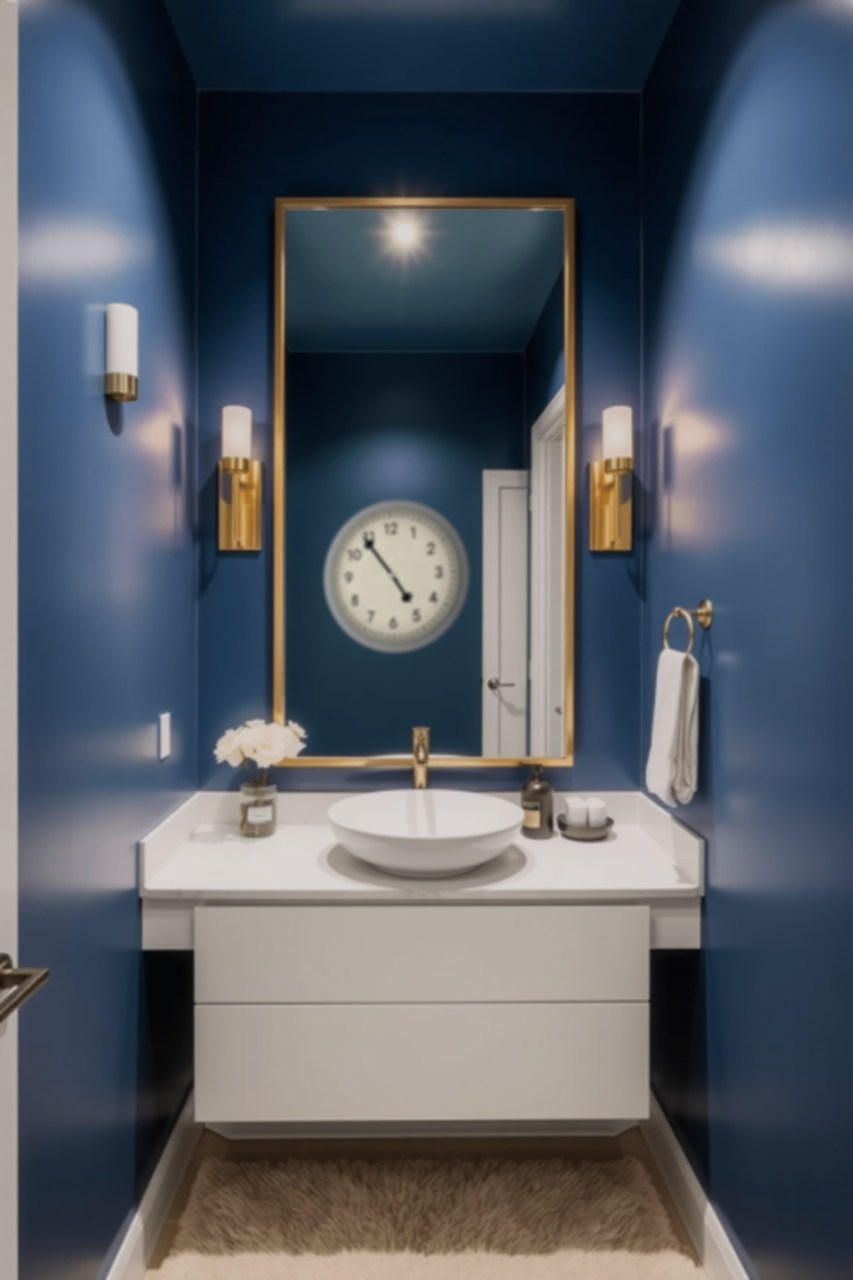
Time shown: {"hour": 4, "minute": 54}
